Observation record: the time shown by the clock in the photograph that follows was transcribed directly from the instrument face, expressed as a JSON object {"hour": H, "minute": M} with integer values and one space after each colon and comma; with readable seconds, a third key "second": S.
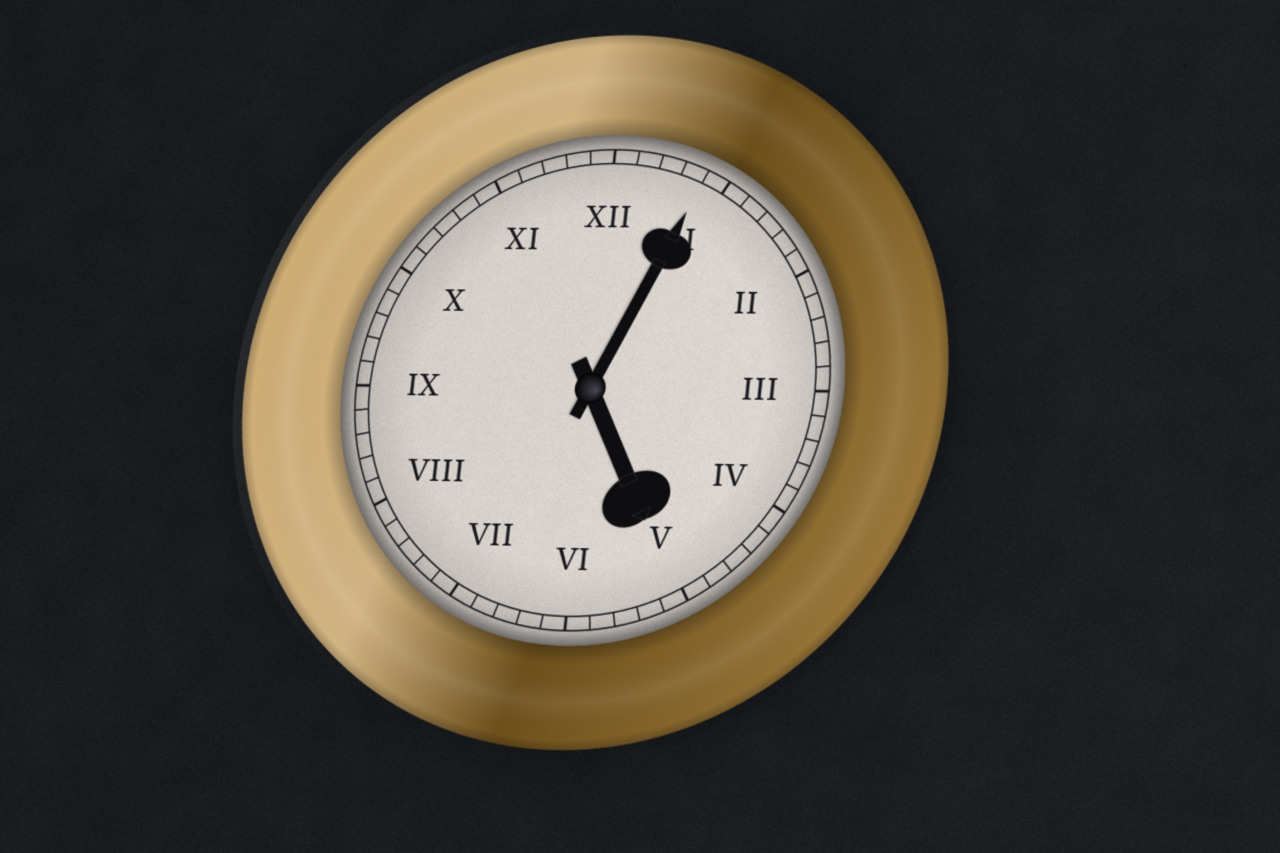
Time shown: {"hour": 5, "minute": 4}
